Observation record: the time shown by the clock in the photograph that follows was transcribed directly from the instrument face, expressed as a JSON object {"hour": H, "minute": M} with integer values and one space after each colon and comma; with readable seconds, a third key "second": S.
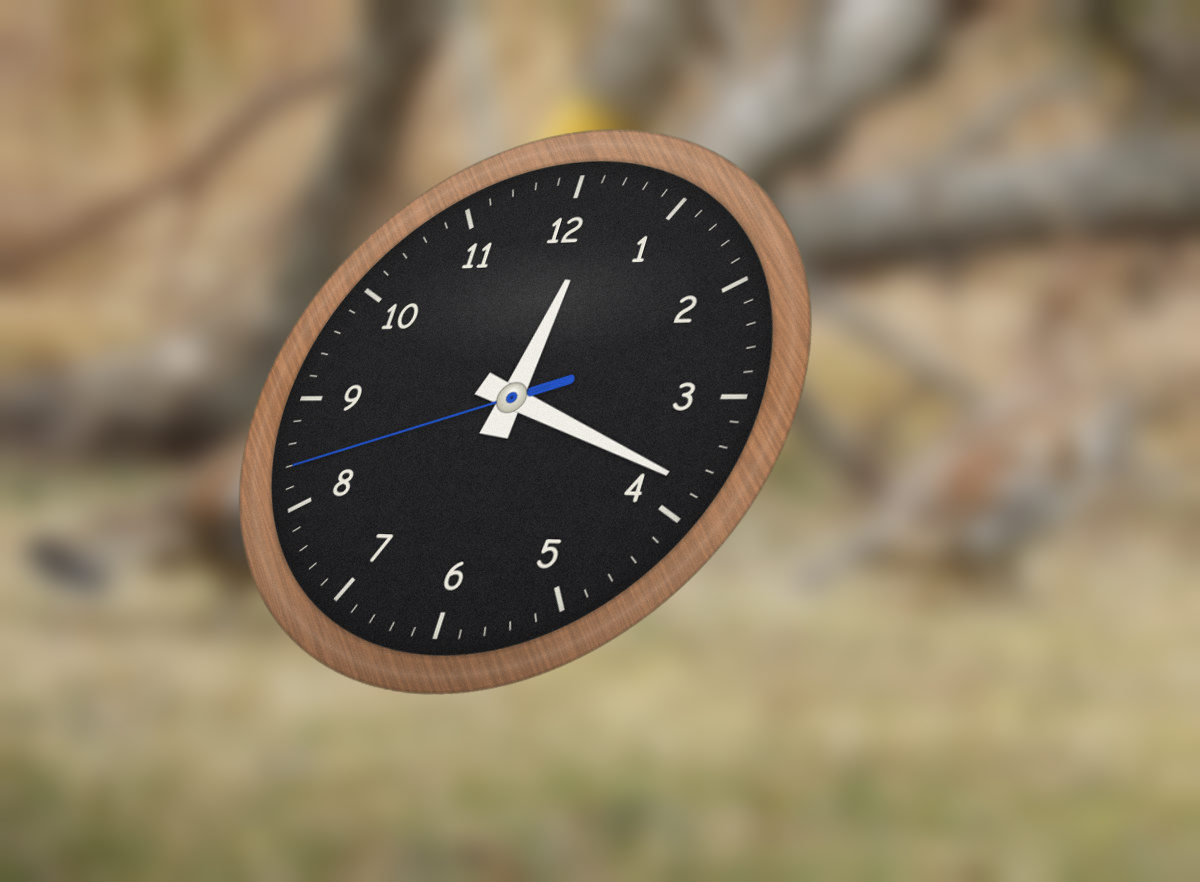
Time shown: {"hour": 12, "minute": 18, "second": 42}
